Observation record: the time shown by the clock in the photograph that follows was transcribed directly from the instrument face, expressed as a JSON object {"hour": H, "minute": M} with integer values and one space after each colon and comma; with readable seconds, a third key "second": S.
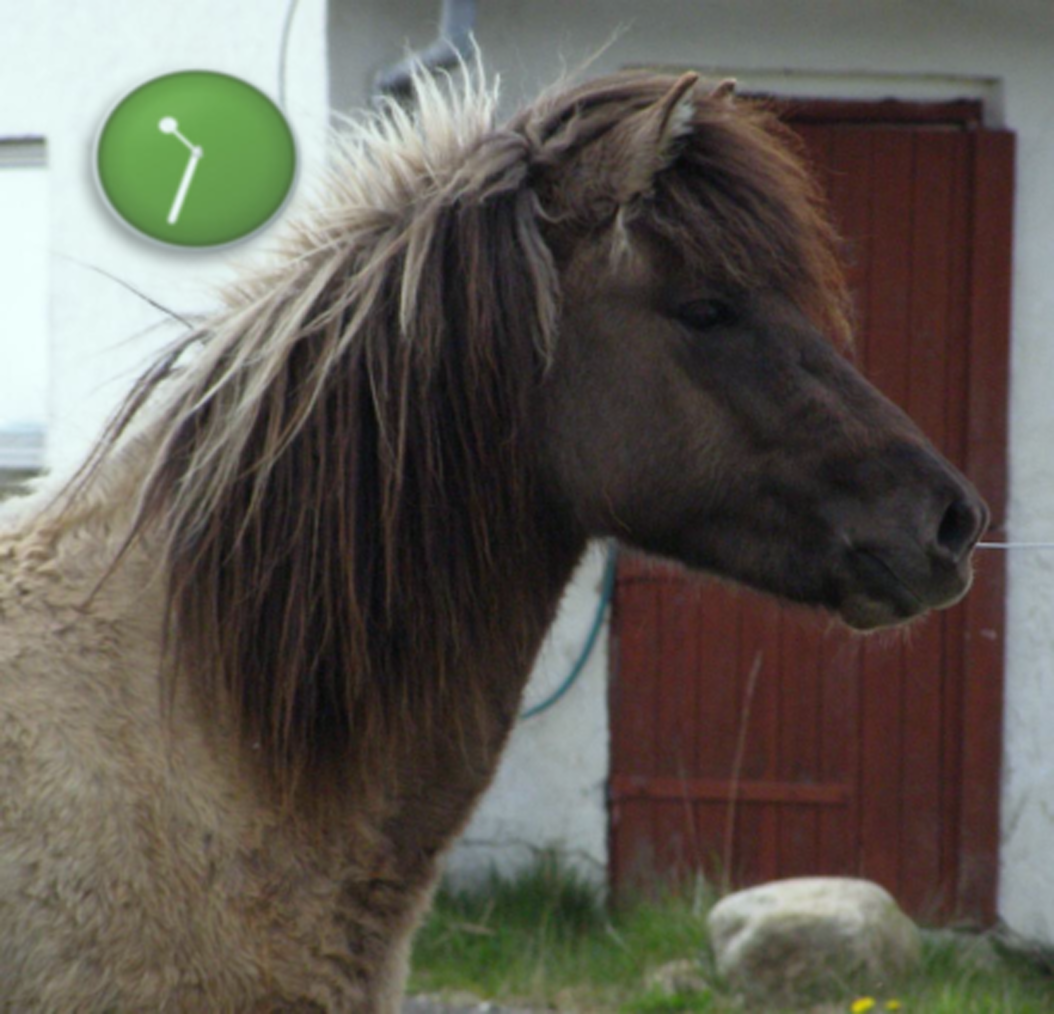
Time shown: {"hour": 10, "minute": 33}
